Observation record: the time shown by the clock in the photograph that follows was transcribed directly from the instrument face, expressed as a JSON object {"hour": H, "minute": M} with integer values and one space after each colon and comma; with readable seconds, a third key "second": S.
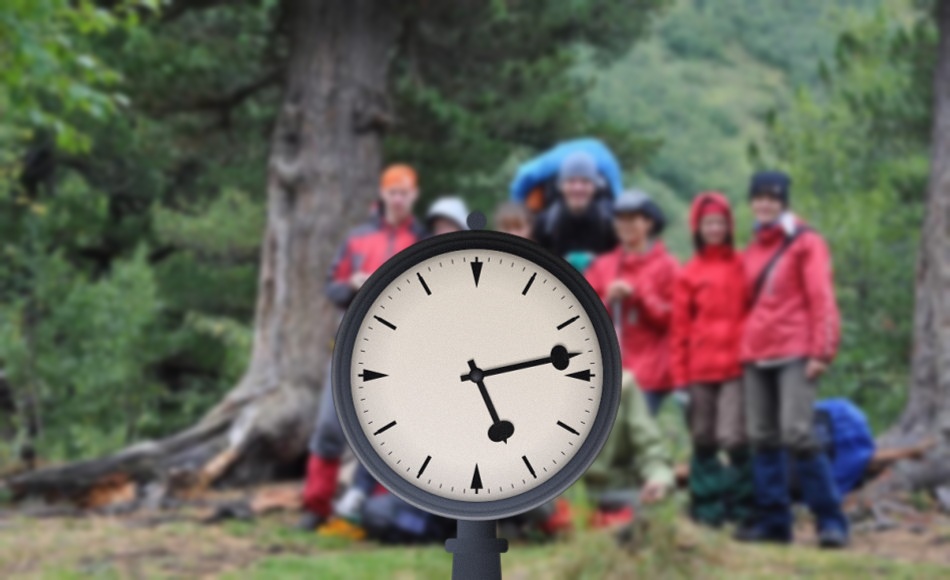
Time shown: {"hour": 5, "minute": 13}
